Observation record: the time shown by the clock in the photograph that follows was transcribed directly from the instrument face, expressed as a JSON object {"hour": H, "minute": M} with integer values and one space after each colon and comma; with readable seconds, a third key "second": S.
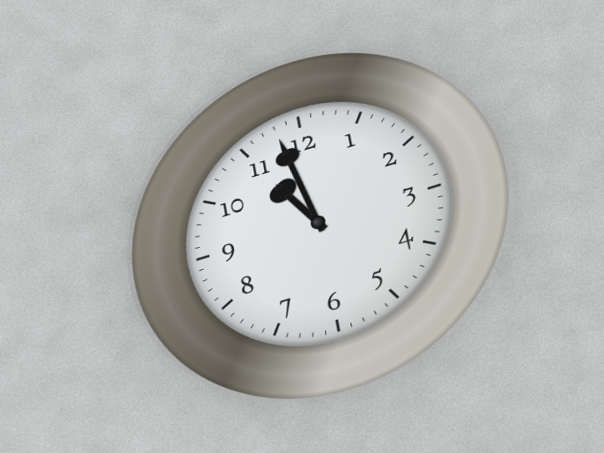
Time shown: {"hour": 10, "minute": 58}
